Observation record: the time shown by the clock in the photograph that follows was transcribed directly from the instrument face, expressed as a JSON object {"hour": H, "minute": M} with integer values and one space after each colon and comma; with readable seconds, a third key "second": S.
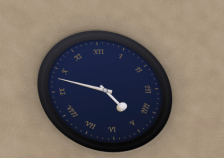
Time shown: {"hour": 4, "minute": 48}
